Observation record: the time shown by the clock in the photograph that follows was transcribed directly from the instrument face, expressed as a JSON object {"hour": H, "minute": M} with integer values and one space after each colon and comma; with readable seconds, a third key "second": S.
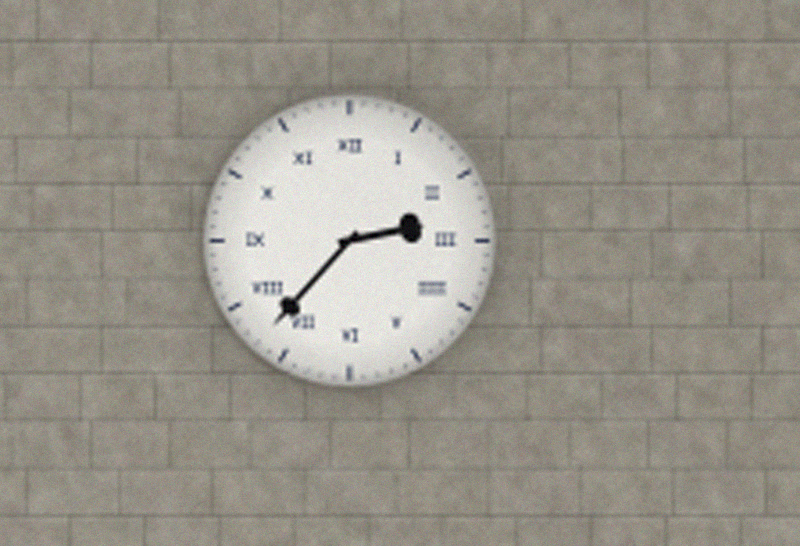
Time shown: {"hour": 2, "minute": 37}
